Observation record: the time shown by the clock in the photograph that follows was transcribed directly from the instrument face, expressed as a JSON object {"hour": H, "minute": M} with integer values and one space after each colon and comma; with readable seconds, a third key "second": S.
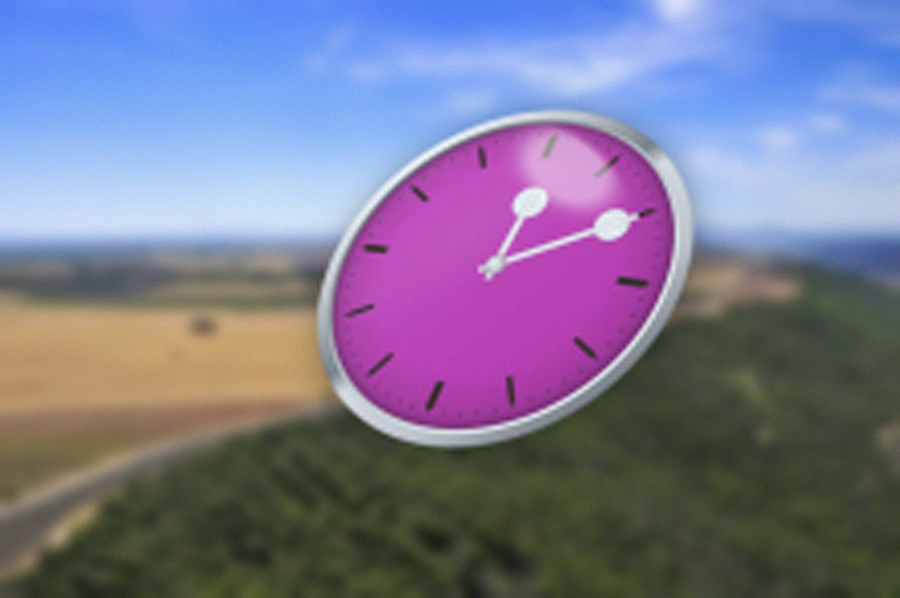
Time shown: {"hour": 12, "minute": 10}
